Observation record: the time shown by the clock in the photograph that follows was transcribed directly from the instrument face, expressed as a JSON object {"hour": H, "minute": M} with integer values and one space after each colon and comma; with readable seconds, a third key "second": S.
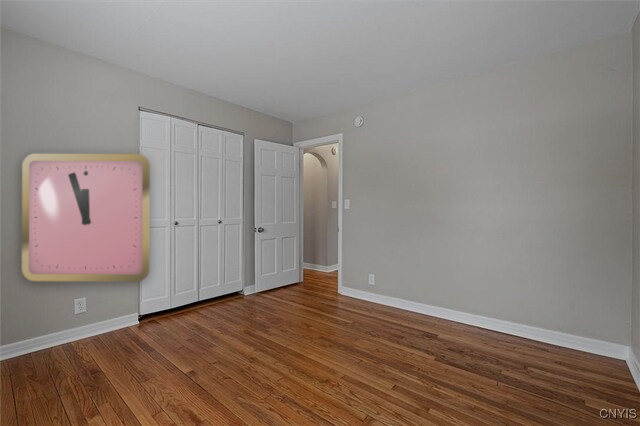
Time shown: {"hour": 11, "minute": 57}
